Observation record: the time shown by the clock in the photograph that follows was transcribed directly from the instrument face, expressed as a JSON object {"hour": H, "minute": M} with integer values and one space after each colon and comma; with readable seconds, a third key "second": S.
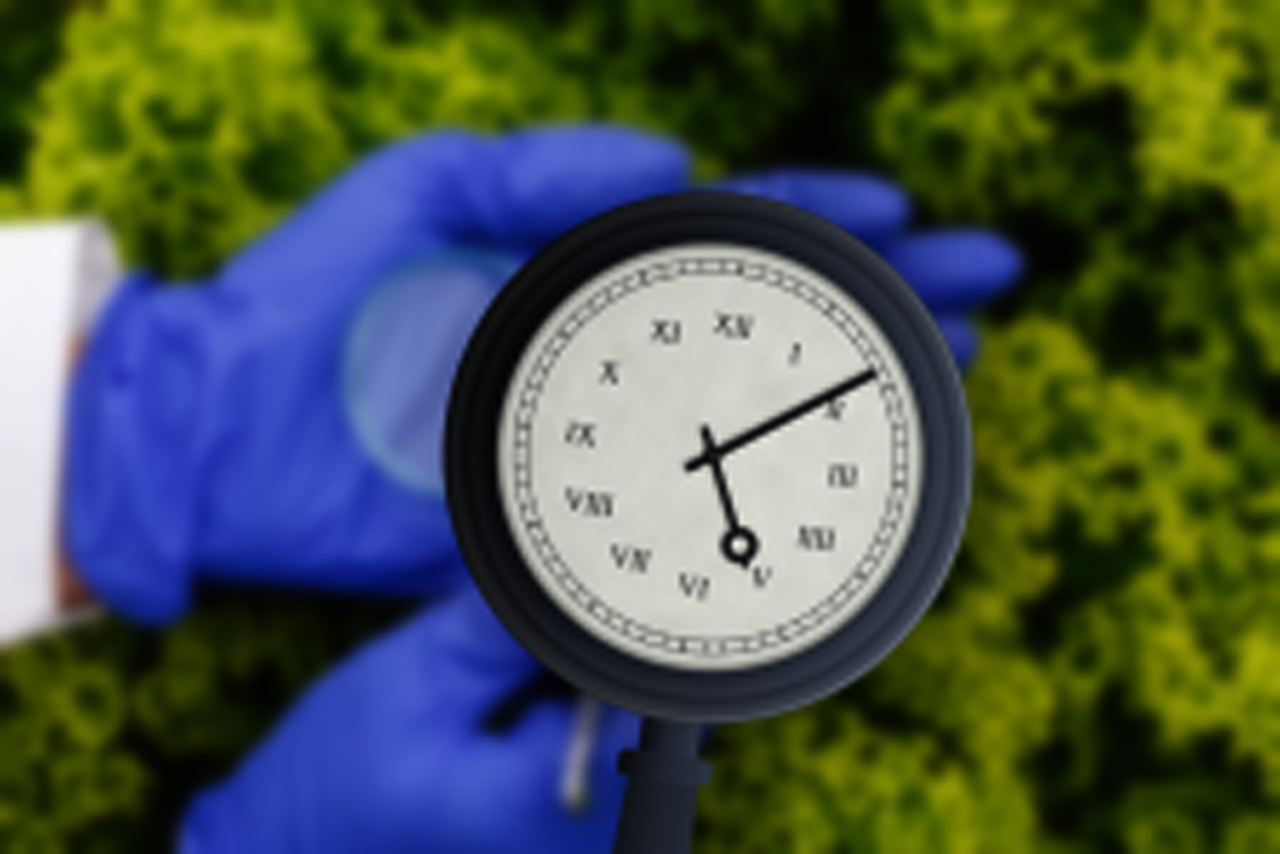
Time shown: {"hour": 5, "minute": 9}
